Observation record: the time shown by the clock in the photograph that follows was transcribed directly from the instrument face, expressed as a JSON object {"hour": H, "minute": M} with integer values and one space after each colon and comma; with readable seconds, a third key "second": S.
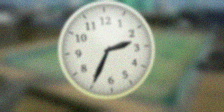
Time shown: {"hour": 2, "minute": 35}
